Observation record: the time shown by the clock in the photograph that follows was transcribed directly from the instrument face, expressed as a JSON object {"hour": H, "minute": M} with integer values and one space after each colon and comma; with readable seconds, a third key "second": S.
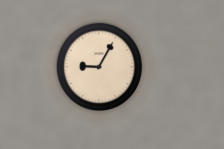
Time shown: {"hour": 9, "minute": 5}
